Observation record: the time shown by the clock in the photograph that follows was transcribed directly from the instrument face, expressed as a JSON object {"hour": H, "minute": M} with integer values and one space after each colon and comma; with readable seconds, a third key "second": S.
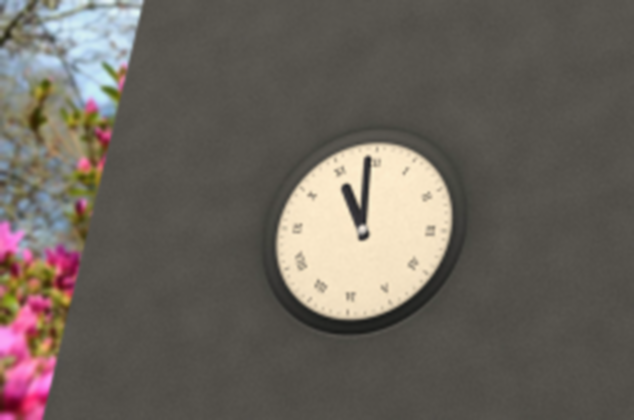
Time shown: {"hour": 10, "minute": 59}
